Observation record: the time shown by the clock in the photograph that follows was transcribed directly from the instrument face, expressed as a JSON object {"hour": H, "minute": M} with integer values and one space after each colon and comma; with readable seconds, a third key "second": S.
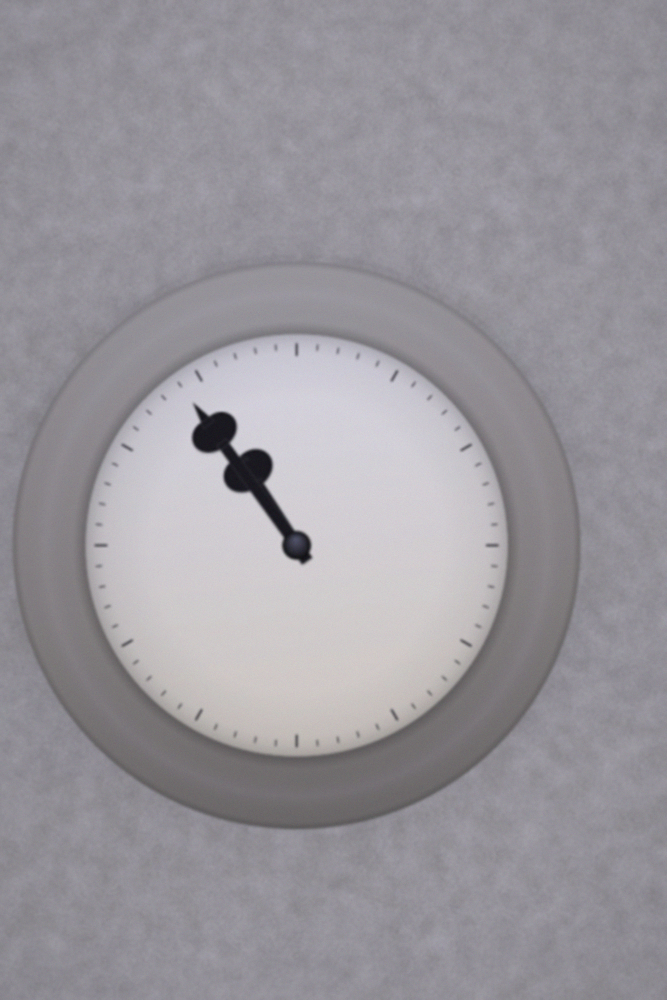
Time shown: {"hour": 10, "minute": 54}
